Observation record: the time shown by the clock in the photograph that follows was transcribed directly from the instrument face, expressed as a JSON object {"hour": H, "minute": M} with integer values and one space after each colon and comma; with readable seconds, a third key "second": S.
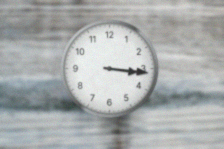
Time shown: {"hour": 3, "minute": 16}
